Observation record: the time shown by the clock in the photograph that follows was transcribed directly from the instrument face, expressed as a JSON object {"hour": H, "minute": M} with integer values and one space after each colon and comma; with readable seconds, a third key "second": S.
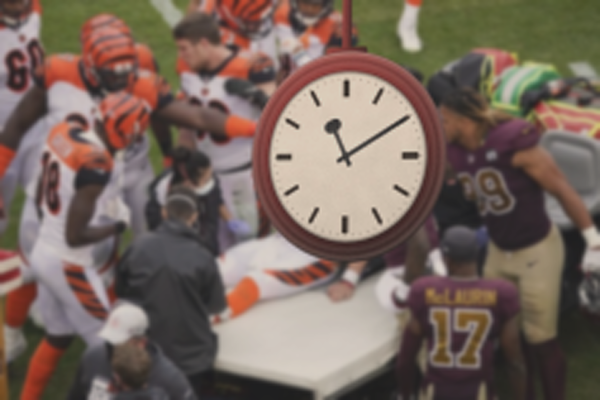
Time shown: {"hour": 11, "minute": 10}
